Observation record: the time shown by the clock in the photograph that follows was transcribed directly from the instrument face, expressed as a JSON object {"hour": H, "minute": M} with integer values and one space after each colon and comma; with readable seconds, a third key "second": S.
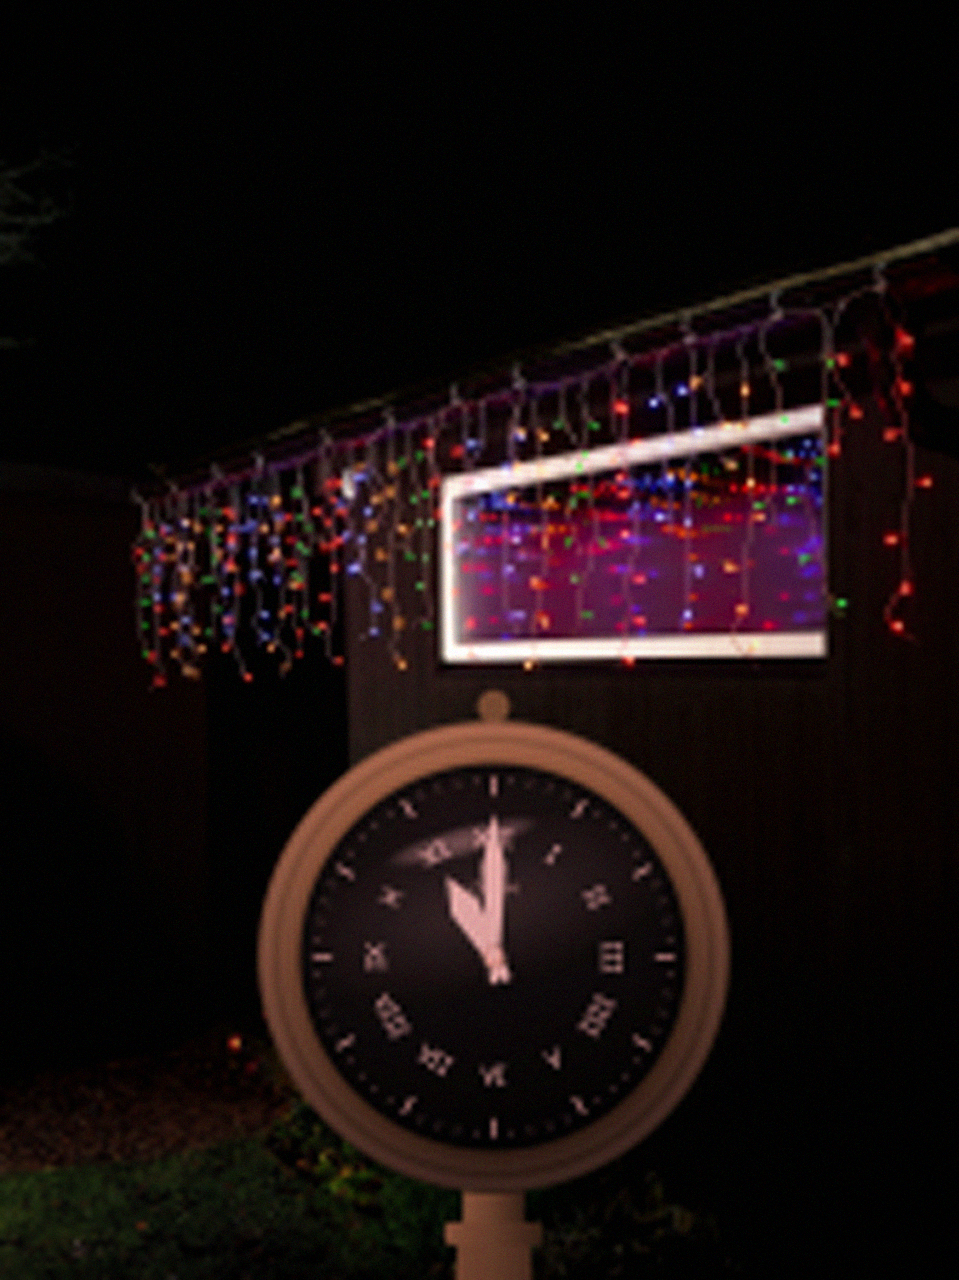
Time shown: {"hour": 11, "minute": 0}
